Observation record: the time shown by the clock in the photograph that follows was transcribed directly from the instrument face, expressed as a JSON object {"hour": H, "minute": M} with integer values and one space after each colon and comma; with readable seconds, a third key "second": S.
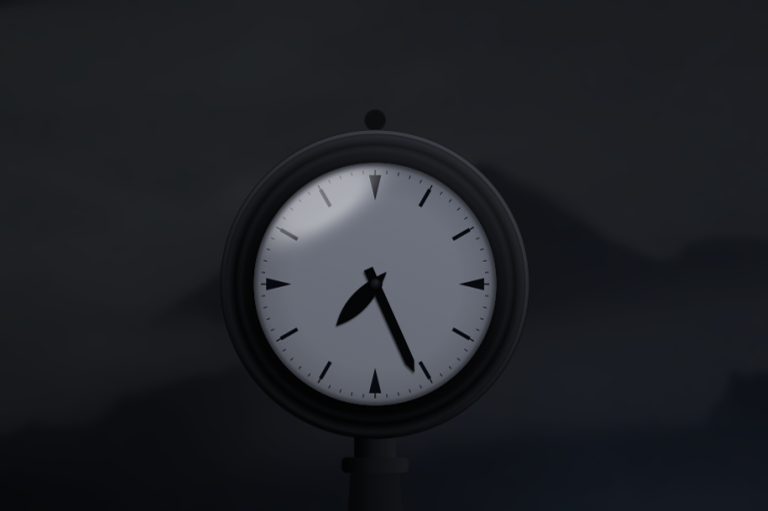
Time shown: {"hour": 7, "minute": 26}
